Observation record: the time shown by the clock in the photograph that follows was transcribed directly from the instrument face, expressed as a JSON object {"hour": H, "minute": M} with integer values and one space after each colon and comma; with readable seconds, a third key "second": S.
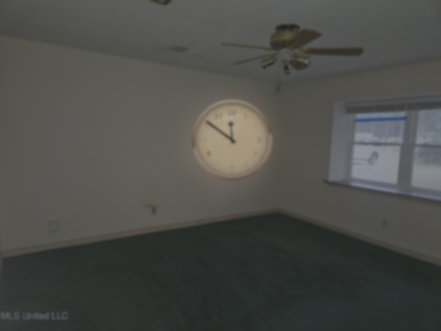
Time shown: {"hour": 11, "minute": 51}
